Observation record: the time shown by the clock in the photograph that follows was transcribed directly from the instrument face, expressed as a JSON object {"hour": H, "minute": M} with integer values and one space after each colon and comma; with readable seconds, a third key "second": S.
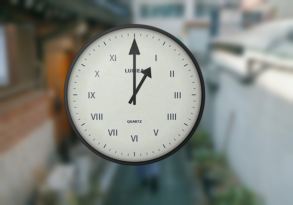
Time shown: {"hour": 1, "minute": 0}
